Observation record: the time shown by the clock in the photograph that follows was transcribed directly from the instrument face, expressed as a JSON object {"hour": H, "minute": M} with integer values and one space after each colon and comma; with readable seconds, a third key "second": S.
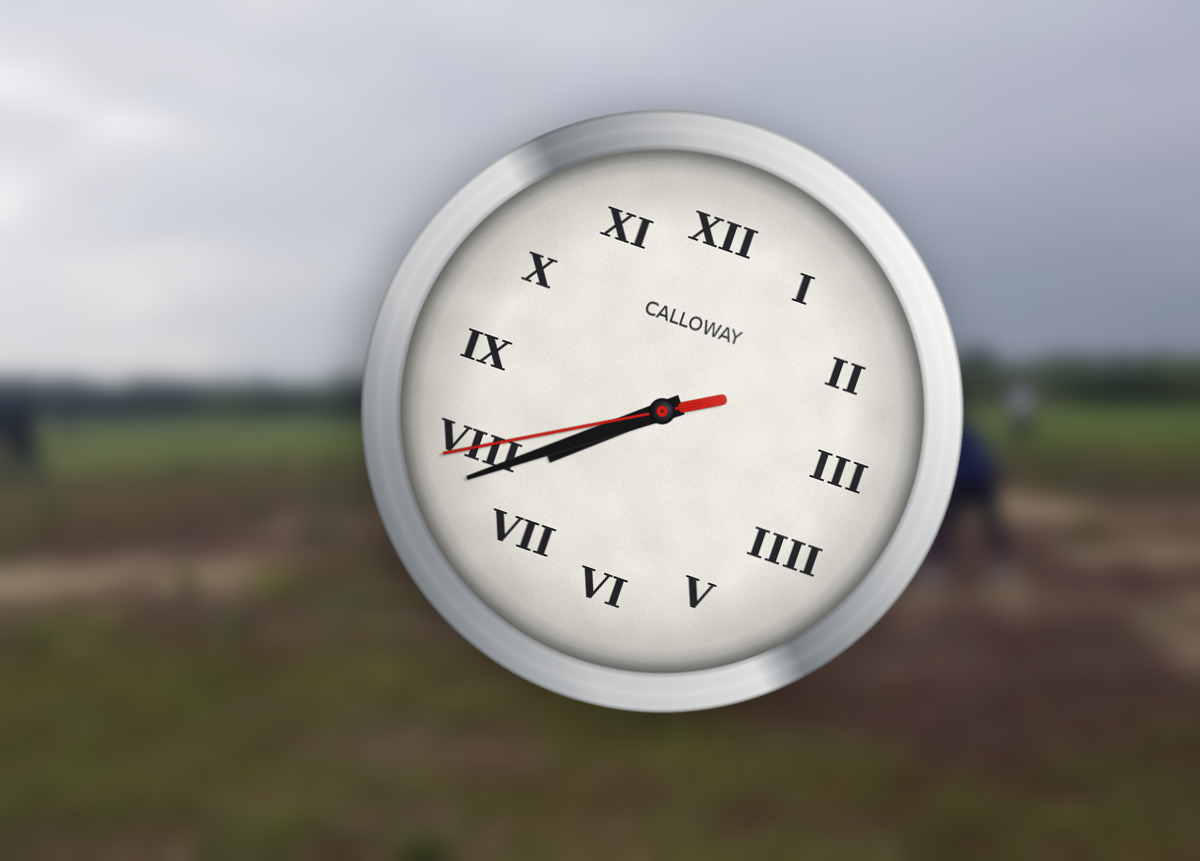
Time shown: {"hour": 7, "minute": 38, "second": 40}
